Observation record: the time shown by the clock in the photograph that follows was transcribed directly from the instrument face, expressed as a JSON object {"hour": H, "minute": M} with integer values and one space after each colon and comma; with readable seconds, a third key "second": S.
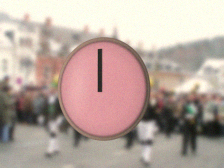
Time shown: {"hour": 12, "minute": 0}
